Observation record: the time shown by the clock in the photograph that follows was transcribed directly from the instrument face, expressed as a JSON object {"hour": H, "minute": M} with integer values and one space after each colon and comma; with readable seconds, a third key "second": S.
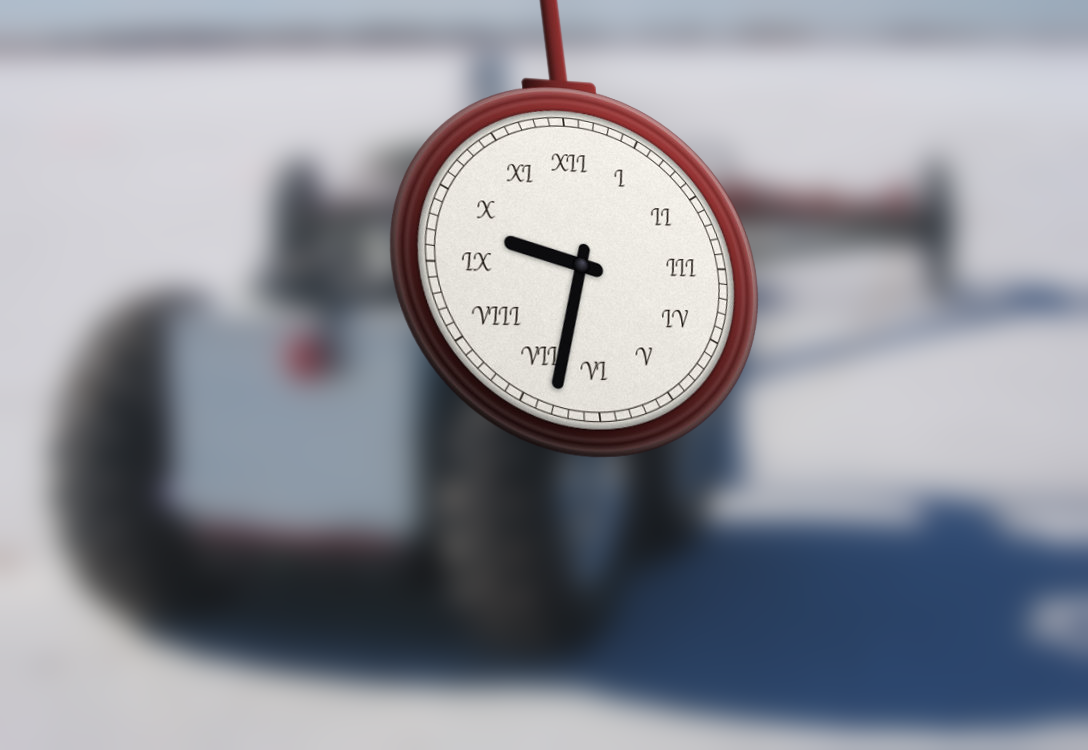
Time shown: {"hour": 9, "minute": 33}
